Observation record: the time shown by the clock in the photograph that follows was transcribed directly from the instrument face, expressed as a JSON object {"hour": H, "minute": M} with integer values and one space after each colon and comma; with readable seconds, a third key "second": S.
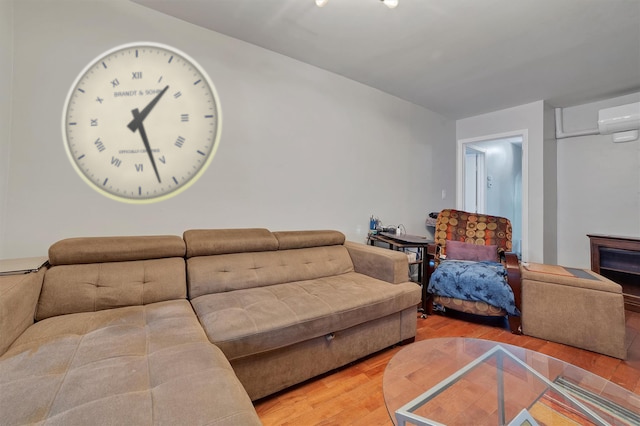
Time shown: {"hour": 1, "minute": 27}
